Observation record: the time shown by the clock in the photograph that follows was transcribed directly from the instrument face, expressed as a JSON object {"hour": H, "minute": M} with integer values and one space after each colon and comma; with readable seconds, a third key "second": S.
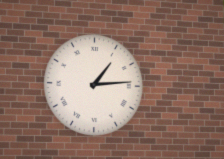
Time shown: {"hour": 1, "minute": 14}
